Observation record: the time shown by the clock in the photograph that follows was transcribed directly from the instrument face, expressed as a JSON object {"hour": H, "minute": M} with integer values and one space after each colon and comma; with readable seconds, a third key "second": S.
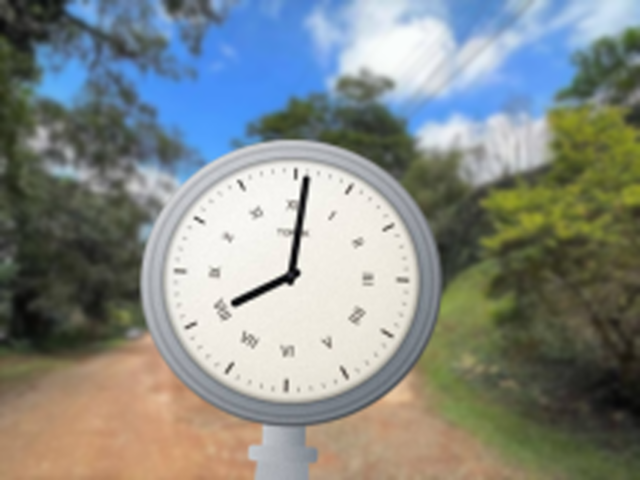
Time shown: {"hour": 8, "minute": 1}
